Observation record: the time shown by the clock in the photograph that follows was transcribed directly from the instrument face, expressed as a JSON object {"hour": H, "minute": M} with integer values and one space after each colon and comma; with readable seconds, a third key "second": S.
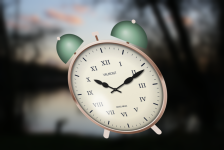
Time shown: {"hour": 10, "minute": 11}
